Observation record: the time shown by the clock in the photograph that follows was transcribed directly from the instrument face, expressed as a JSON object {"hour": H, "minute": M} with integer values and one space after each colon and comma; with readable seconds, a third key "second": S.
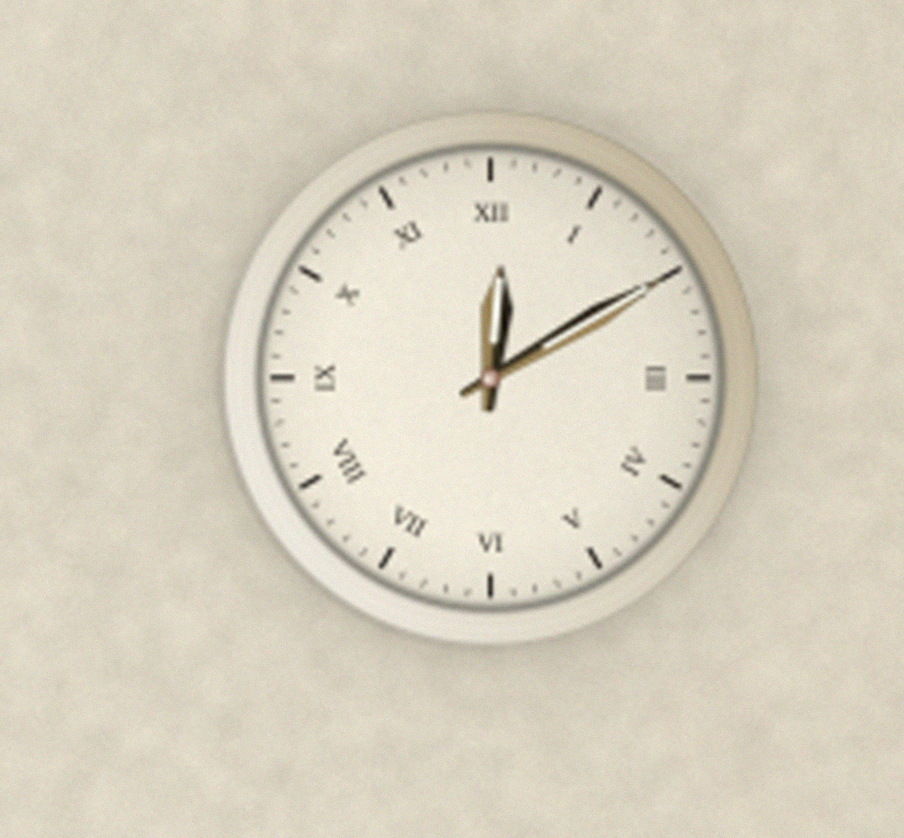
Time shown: {"hour": 12, "minute": 10}
